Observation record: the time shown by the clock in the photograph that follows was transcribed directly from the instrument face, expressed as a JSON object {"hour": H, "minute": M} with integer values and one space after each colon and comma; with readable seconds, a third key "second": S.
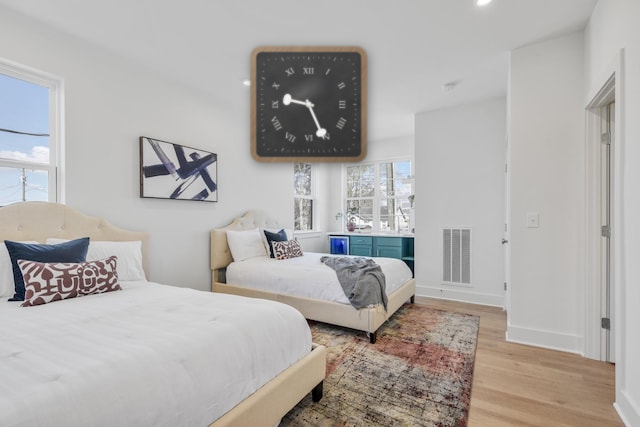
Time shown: {"hour": 9, "minute": 26}
